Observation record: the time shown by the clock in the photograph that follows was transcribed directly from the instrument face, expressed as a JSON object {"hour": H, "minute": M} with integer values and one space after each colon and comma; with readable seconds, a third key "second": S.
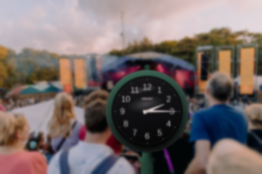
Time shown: {"hour": 2, "minute": 15}
